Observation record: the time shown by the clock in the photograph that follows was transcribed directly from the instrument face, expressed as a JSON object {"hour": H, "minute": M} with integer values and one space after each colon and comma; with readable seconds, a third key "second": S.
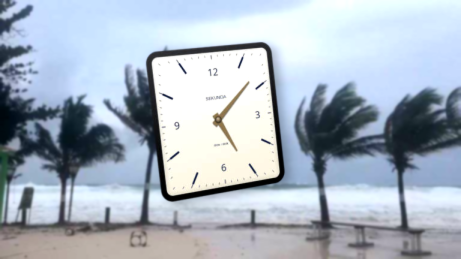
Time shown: {"hour": 5, "minute": 8}
